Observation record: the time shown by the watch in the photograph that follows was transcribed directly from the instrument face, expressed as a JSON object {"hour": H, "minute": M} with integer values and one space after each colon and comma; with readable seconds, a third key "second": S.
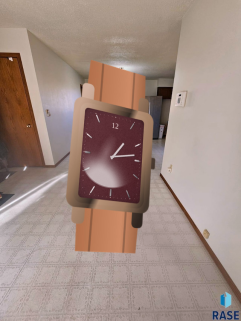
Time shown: {"hour": 1, "minute": 13}
